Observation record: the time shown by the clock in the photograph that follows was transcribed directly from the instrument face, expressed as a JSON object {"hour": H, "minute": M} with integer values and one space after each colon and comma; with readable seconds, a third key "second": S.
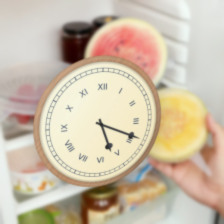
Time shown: {"hour": 5, "minute": 19}
